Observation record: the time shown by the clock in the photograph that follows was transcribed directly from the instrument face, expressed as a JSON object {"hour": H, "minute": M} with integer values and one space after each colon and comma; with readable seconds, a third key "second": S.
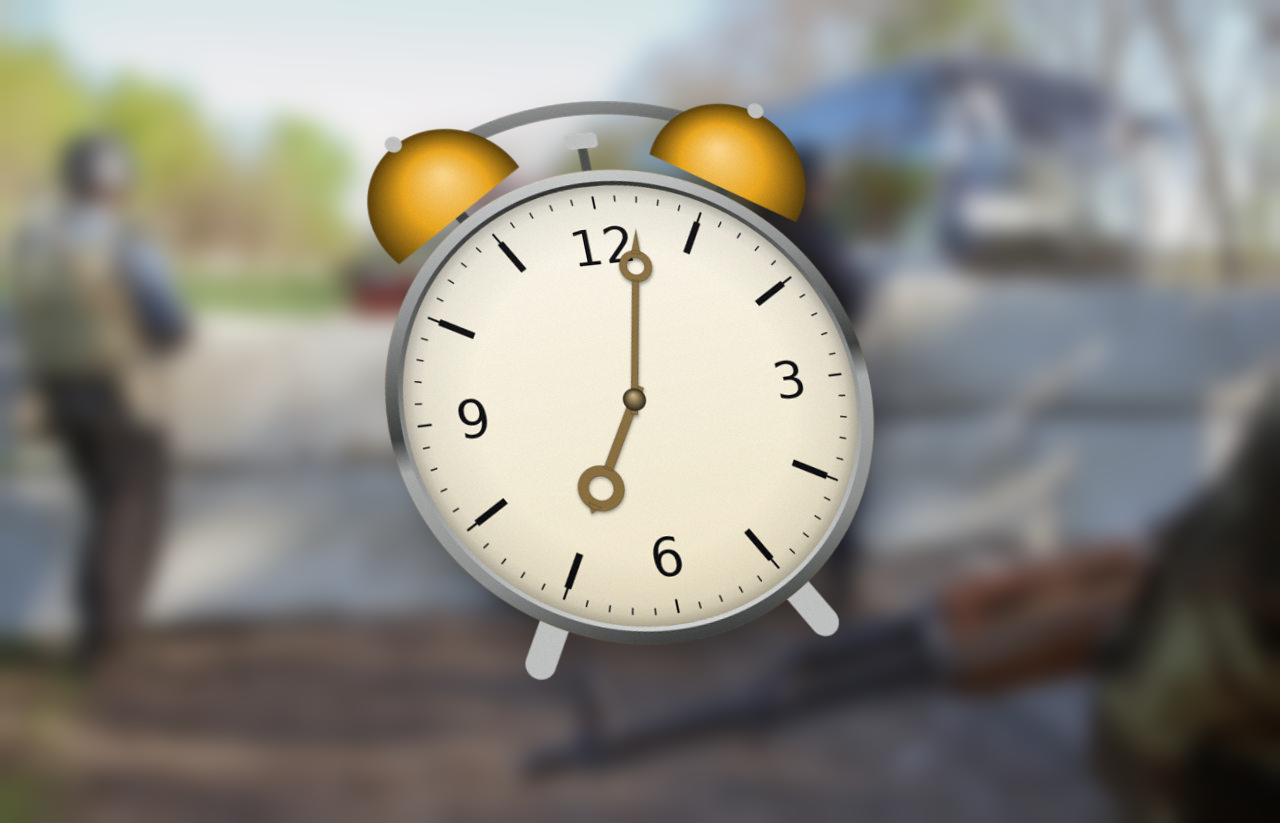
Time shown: {"hour": 7, "minute": 2}
